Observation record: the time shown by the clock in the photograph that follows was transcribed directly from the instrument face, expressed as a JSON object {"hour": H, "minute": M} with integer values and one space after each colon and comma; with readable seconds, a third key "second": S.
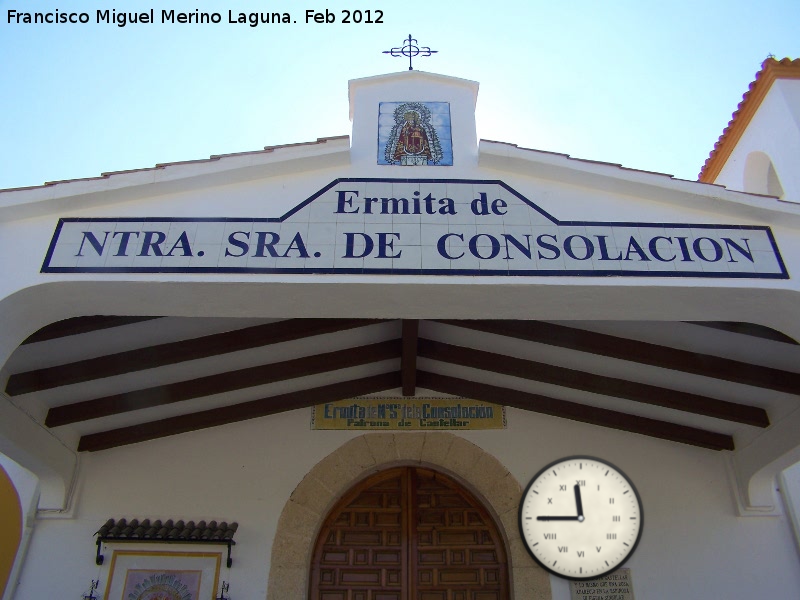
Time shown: {"hour": 11, "minute": 45}
